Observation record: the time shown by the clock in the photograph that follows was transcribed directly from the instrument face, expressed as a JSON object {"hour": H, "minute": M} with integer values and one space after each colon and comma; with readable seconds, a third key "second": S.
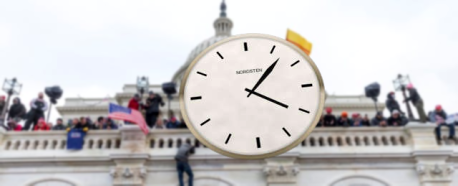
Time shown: {"hour": 4, "minute": 7}
